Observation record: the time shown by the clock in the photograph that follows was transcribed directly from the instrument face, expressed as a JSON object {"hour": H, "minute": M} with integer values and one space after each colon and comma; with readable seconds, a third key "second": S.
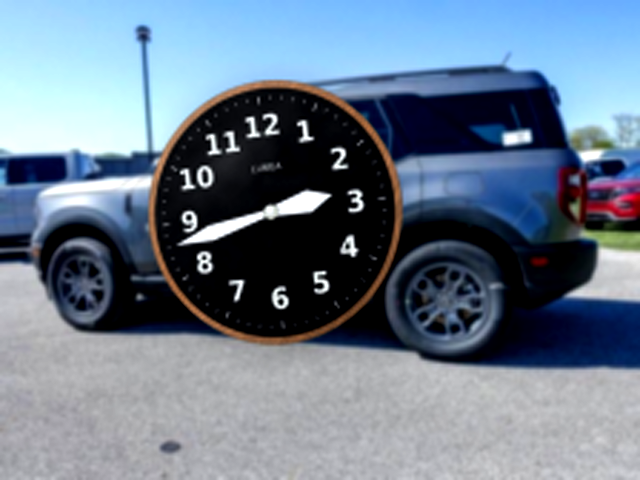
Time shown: {"hour": 2, "minute": 43}
